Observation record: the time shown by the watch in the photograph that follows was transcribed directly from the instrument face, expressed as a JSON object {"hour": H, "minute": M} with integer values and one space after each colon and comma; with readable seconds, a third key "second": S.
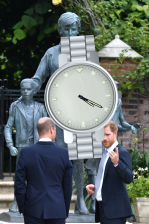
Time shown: {"hour": 4, "minute": 20}
